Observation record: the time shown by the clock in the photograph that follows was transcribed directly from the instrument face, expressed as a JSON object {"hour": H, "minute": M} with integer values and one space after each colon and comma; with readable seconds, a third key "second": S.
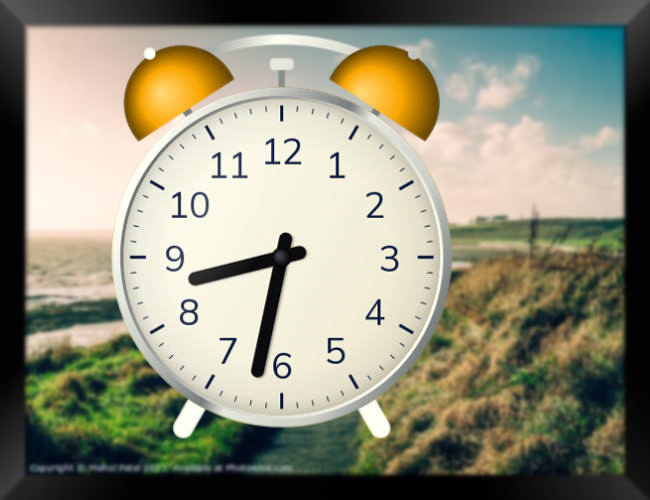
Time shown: {"hour": 8, "minute": 32}
